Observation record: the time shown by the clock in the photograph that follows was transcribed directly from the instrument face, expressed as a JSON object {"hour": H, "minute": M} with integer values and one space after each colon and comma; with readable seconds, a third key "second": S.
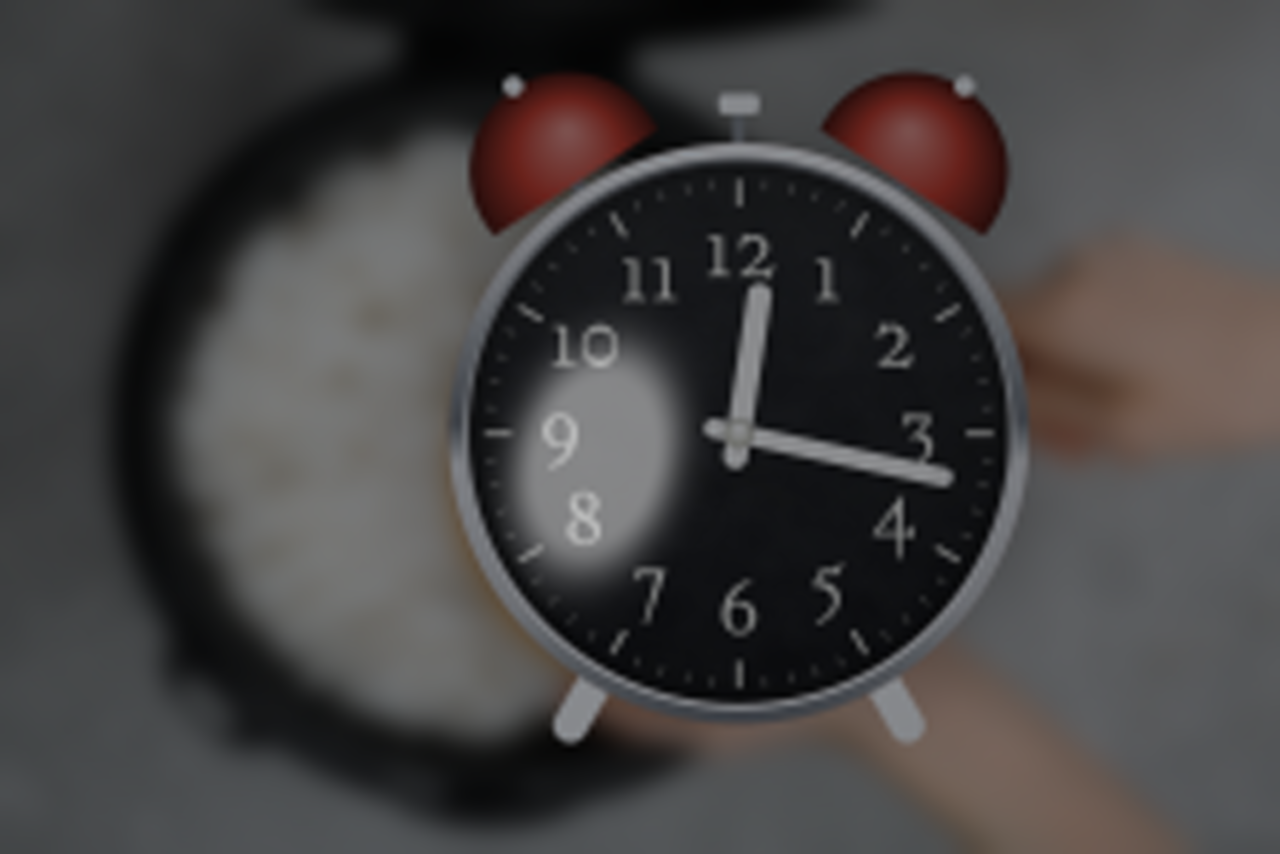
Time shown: {"hour": 12, "minute": 17}
